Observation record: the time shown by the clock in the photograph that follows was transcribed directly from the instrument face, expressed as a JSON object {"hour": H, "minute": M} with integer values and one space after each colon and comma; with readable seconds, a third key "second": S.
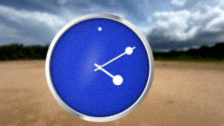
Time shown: {"hour": 4, "minute": 10}
